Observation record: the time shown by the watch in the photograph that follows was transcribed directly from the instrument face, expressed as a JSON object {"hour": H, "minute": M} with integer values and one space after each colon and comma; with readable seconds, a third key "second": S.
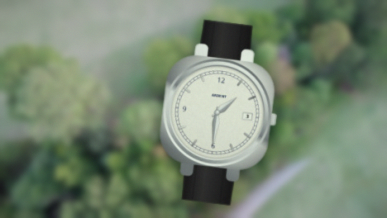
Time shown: {"hour": 1, "minute": 30}
